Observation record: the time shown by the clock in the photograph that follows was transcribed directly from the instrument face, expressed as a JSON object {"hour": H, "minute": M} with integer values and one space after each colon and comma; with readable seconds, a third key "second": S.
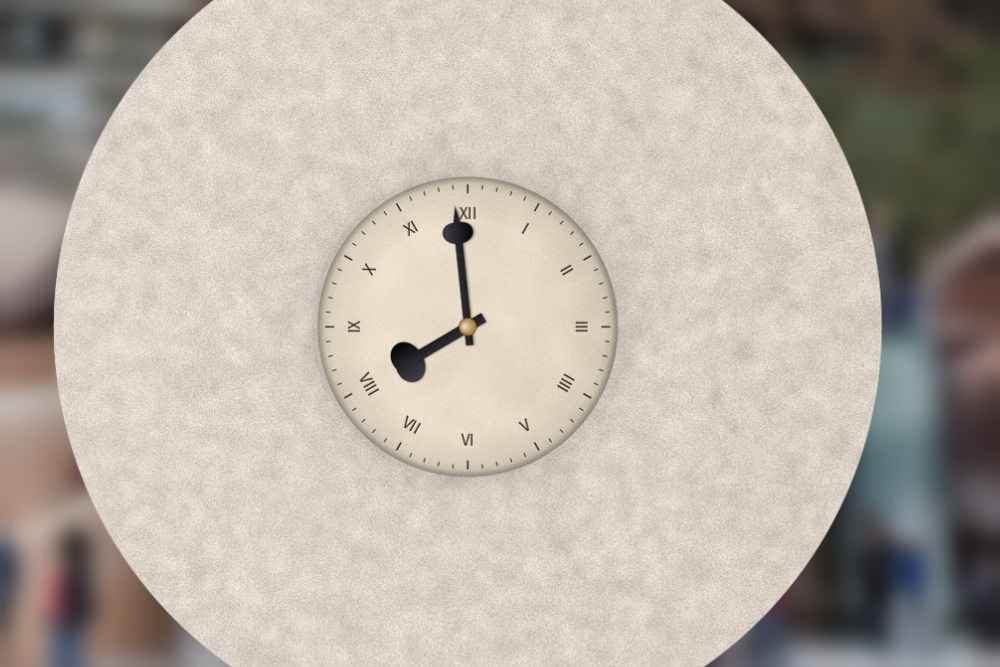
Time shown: {"hour": 7, "minute": 59}
